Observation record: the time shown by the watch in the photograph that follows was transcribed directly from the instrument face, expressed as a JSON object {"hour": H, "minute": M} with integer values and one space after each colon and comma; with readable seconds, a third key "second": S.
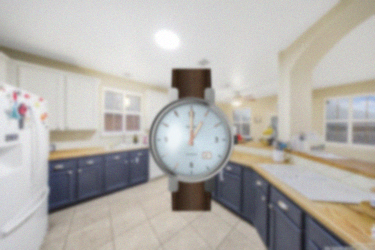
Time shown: {"hour": 1, "minute": 0}
